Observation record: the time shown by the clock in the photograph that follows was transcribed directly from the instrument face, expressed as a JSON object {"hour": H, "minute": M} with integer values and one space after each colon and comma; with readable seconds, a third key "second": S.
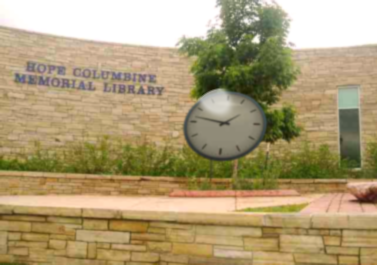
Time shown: {"hour": 1, "minute": 47}
